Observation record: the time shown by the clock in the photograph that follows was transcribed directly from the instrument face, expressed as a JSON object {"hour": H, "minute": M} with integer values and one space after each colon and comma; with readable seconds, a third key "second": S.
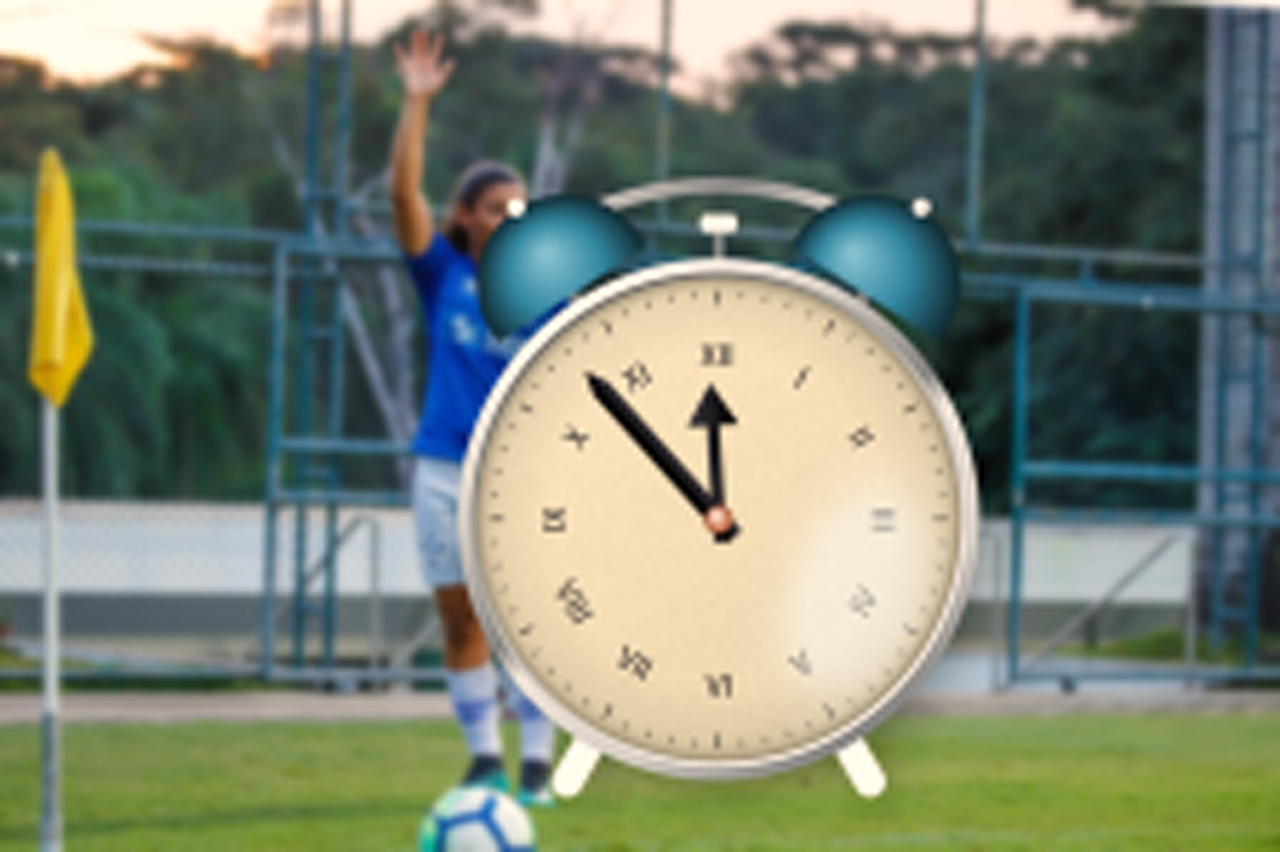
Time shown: {"hour": 11, "minute": 53}
